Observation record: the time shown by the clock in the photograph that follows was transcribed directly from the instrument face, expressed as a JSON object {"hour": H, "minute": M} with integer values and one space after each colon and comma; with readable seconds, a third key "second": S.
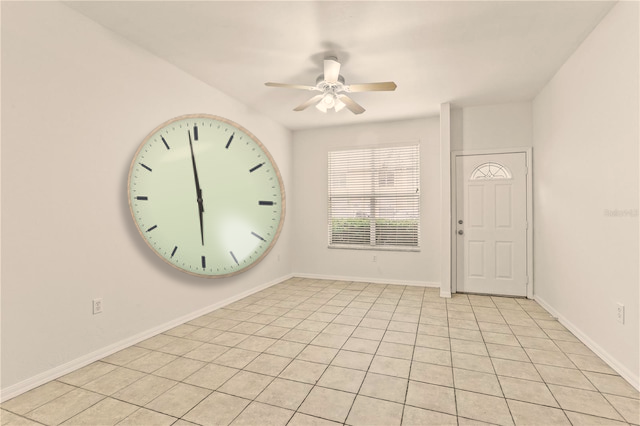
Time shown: {"hour": 5, "minute": 59}
